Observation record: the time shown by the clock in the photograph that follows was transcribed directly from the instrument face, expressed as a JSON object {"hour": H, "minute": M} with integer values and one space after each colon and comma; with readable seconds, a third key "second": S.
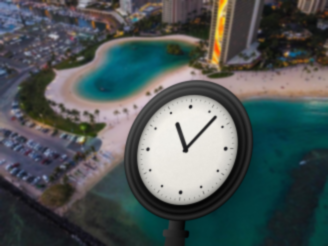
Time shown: {"hour": 11, "minute": 7}
